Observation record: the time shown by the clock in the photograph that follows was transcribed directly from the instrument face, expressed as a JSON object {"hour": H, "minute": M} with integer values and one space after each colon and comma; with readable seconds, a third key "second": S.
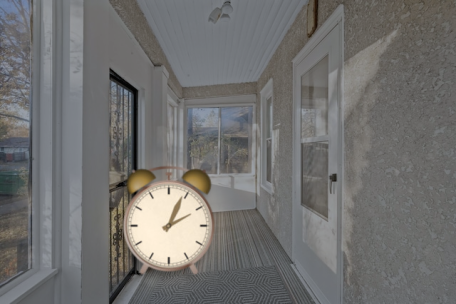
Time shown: {"hour": 2, "minute": 4}
